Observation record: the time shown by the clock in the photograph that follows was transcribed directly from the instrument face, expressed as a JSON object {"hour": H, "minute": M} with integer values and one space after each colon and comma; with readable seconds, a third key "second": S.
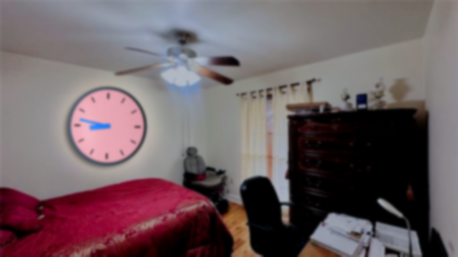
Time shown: {"hour": 8, "minute": 47}
